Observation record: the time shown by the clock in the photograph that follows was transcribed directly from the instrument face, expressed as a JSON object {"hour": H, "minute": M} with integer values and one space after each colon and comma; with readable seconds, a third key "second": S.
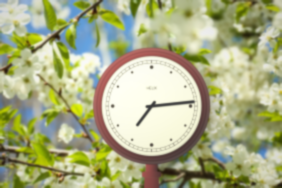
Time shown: {"hour": 7, "minute": 14}
